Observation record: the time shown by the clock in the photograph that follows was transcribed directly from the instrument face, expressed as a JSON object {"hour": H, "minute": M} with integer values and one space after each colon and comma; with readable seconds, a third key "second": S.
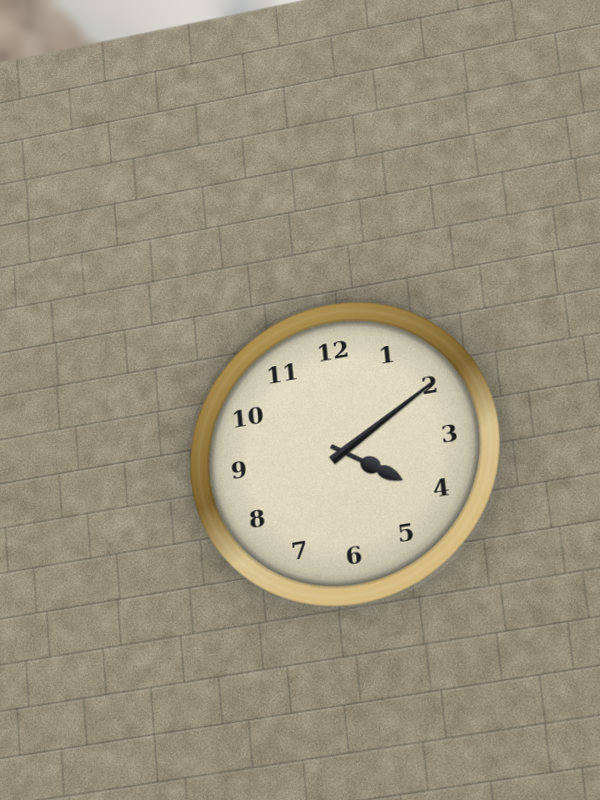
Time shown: {"hour": 4, "minute": 10}
